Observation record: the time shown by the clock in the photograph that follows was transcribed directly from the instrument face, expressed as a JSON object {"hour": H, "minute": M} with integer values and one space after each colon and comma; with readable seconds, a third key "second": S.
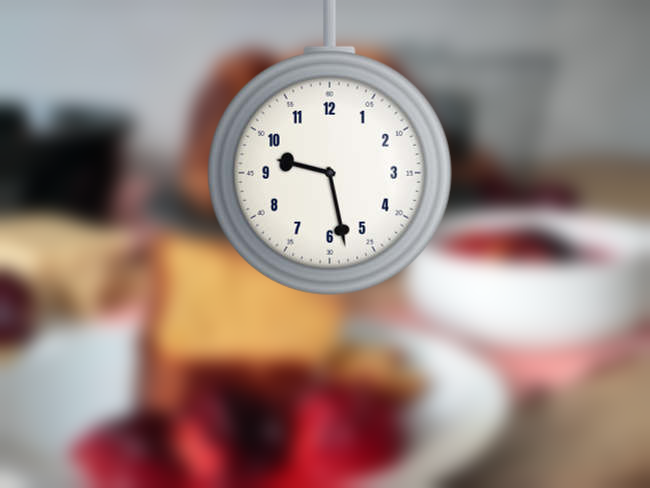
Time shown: {"hour": 9, "minute": 28}
